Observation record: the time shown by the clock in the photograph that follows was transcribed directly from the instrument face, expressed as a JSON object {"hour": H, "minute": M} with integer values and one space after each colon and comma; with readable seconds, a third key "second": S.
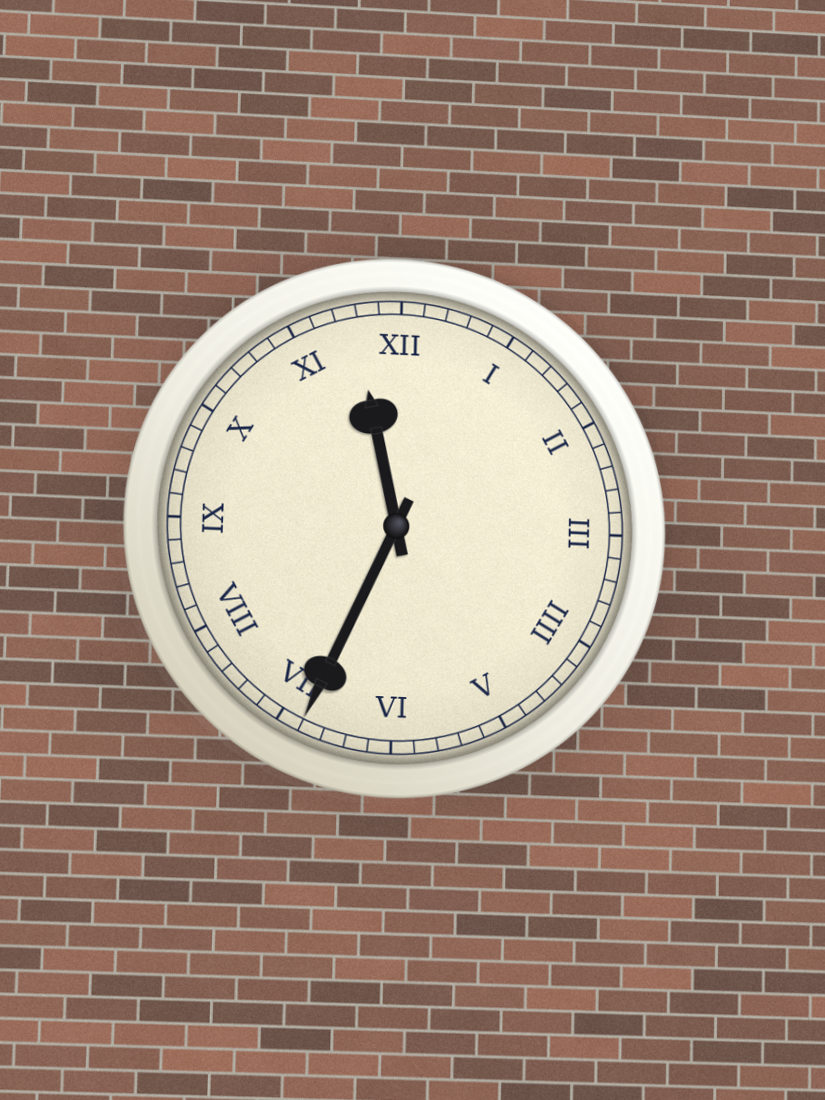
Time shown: {"hour": 11, "minute": 34}
